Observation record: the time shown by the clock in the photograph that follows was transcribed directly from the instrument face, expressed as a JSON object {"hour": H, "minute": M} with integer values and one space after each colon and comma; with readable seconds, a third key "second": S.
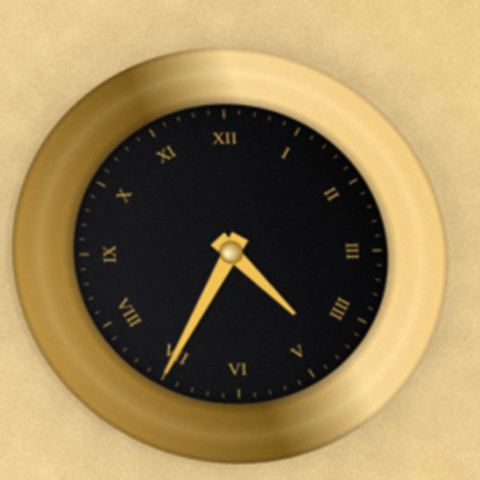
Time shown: {"hour": 4, "minute": 35}
